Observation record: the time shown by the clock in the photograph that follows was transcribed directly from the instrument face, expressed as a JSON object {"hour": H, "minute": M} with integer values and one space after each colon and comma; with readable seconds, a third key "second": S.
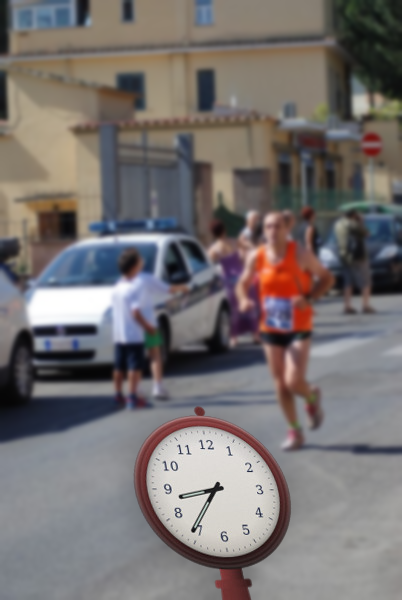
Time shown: {"hour": 8, "minute": 36}
